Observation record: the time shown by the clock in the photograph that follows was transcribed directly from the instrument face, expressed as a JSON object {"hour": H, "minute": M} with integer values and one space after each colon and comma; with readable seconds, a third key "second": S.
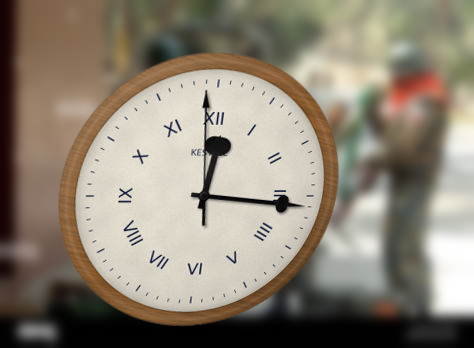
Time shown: {"hour": 12, "minute": 15, "second": 59}
